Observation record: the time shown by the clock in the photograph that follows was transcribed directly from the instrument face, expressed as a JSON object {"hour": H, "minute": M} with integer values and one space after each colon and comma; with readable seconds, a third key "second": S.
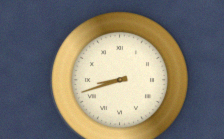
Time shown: {"hour": 8, "minute": 42}
